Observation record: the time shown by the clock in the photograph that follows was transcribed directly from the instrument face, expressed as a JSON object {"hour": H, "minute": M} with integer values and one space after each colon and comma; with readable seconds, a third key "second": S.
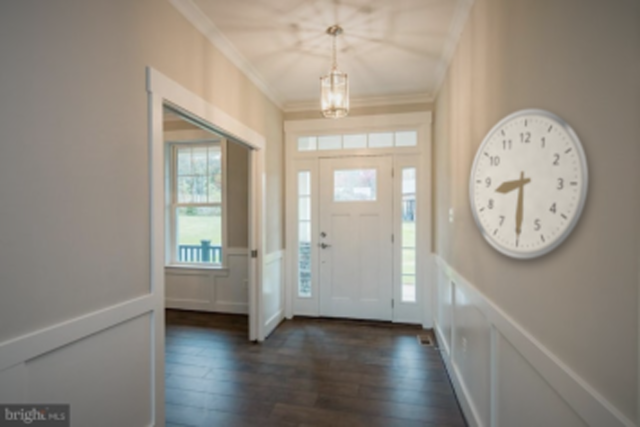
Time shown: {"hour": 8, "minute": 30}
